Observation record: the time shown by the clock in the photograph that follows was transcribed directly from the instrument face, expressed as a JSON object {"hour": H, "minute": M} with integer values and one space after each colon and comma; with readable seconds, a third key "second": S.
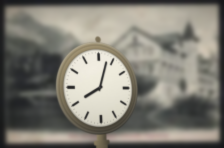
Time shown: {"hour": 8, "minute": 3}
